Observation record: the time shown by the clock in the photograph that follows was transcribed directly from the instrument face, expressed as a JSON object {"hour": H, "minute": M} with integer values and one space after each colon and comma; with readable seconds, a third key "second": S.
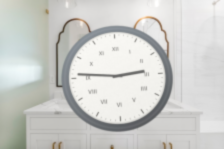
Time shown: {"hour": 2, "minute": 46}
